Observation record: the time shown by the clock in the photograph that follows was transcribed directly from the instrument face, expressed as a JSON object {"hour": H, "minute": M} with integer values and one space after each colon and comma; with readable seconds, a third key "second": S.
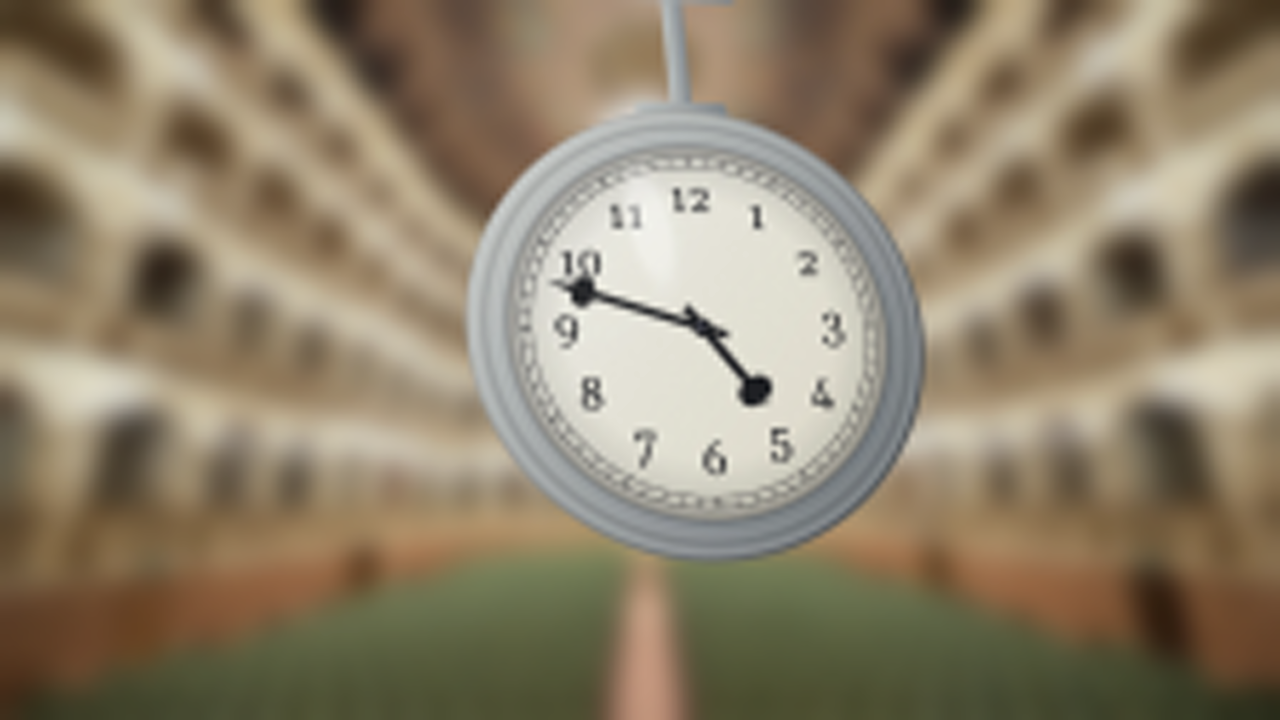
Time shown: {"hour": 4, "minute": 48}
